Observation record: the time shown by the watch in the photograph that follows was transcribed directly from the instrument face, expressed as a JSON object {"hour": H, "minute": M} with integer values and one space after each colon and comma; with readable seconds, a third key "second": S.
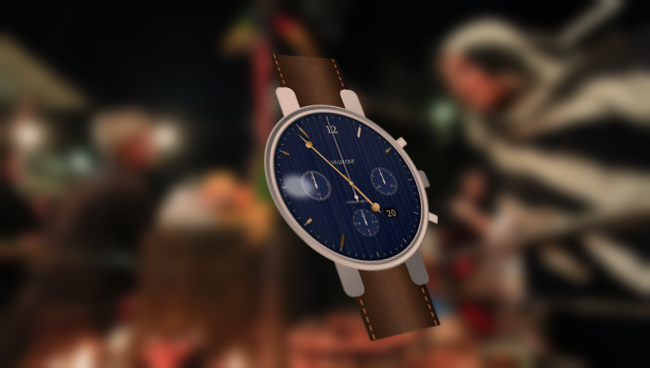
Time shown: {"hour": 4, "minute": 54}
